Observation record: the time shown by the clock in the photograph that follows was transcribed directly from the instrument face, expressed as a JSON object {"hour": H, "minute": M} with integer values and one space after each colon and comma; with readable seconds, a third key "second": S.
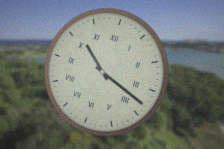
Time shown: {"hour": 10, "minute": 18}
